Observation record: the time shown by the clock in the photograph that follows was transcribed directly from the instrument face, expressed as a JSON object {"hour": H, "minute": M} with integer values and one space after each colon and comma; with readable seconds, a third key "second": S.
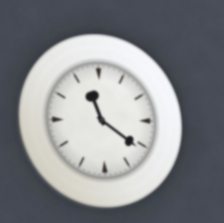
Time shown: {"hour": 11, "minute": 21}
